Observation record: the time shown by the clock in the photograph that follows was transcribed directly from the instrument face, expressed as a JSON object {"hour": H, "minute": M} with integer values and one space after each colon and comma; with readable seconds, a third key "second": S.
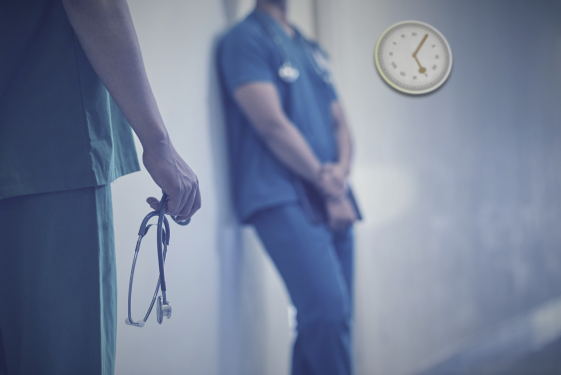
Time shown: {"hour": 5, "minute": 5}
